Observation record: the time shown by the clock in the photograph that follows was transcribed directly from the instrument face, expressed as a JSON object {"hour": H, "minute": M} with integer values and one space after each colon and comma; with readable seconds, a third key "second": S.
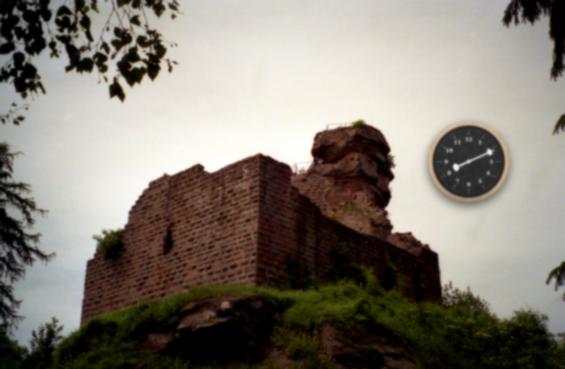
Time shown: {"hour": 8, "minute": 11}
